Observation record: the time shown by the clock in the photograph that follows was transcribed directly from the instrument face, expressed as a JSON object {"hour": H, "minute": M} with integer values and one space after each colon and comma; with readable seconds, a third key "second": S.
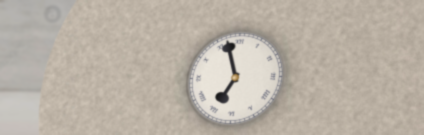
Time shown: {"hour": 6, "minute": 57}
